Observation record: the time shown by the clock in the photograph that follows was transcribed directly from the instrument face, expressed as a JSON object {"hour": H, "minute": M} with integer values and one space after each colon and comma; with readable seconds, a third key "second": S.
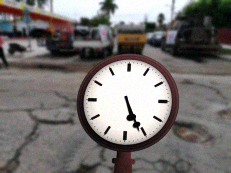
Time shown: {"hour": 5, "minute": 26}
